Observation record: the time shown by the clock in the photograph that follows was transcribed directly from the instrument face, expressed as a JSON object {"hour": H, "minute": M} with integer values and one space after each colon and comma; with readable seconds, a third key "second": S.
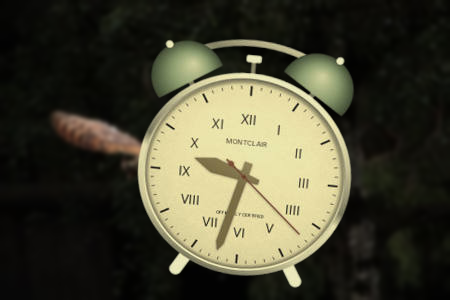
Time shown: {"hour": 9, "minute": 32, "second": 22}
